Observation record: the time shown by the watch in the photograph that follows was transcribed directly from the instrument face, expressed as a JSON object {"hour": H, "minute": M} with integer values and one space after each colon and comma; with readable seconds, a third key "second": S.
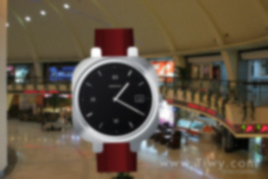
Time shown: {"hour": 1, "minute": 20}
